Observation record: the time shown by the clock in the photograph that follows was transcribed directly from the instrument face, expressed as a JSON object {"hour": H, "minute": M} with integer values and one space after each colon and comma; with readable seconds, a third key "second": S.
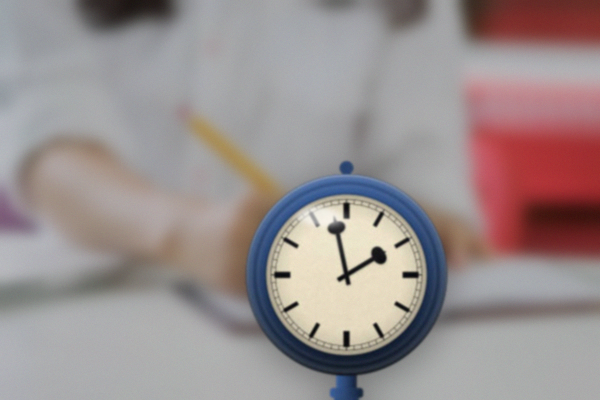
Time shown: {"hour": 1, "minute": 58}
